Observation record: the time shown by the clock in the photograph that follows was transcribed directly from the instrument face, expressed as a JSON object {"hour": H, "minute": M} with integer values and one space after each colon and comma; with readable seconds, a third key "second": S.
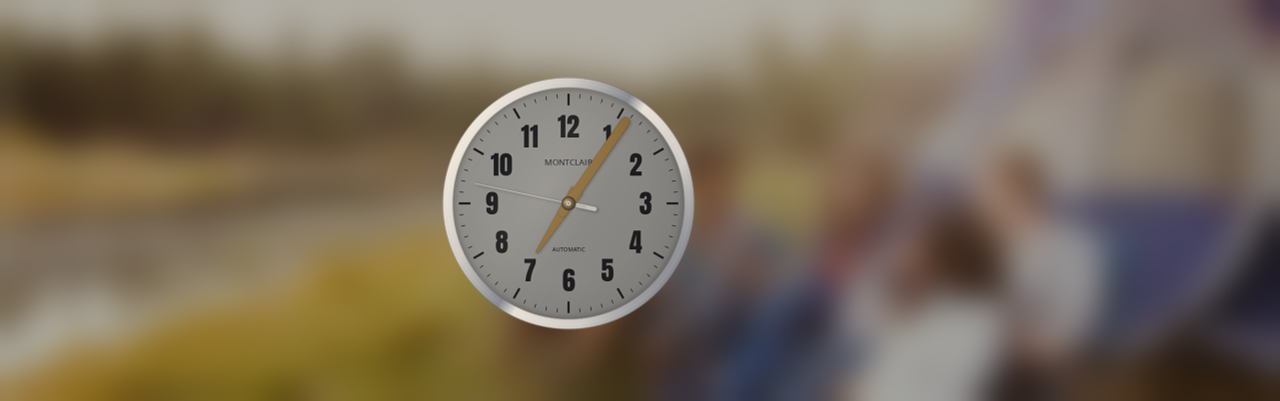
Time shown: {"hour": 7, "minute": 5, "second": 47}
